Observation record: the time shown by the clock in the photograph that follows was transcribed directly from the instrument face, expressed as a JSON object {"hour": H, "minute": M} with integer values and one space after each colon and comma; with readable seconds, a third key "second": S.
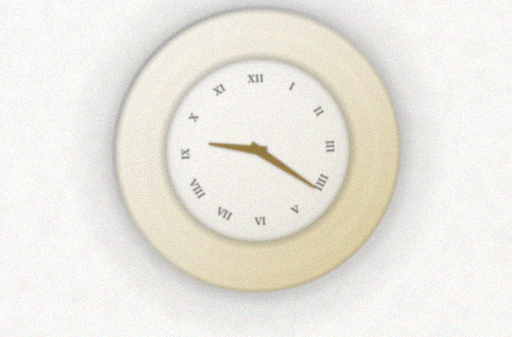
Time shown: {"hour": 9, "minute": 21}
